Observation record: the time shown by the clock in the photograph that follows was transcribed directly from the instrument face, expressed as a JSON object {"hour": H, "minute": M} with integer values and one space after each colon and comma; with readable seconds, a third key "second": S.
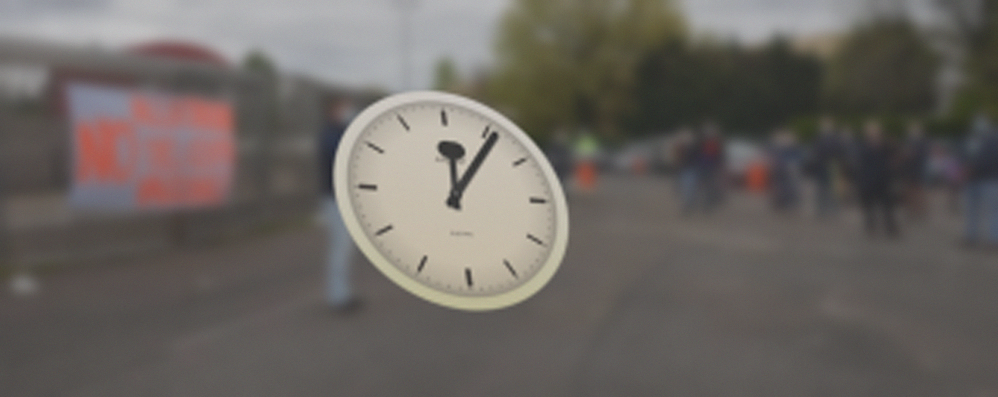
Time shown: {"hour": 12, "minute": 6}
